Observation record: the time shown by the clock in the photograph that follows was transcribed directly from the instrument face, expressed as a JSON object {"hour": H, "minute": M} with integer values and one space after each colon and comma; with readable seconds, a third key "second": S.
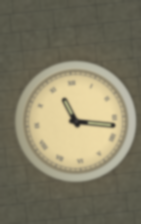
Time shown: {"hour": 11, "minute": 17}
